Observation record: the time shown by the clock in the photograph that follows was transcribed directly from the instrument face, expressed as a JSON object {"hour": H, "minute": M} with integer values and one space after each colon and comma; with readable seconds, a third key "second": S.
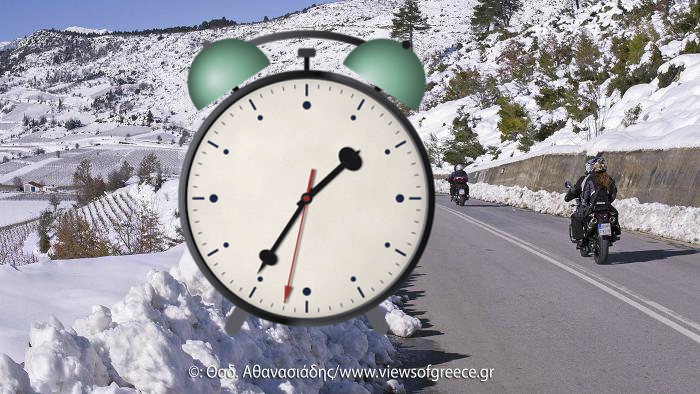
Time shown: {"hour": 1, "minute": 35, "second": 32}
